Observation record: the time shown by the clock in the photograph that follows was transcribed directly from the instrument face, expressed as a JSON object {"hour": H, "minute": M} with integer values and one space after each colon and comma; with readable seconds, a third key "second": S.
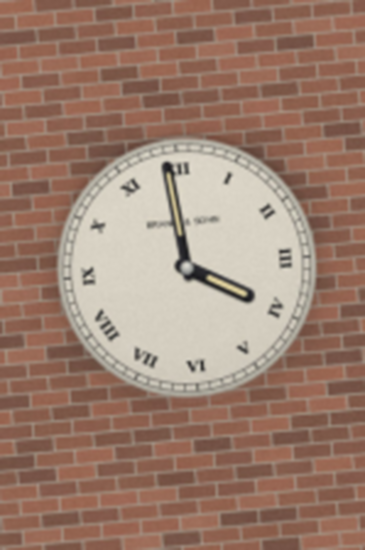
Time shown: {"hour": 3, "minute": 59}
